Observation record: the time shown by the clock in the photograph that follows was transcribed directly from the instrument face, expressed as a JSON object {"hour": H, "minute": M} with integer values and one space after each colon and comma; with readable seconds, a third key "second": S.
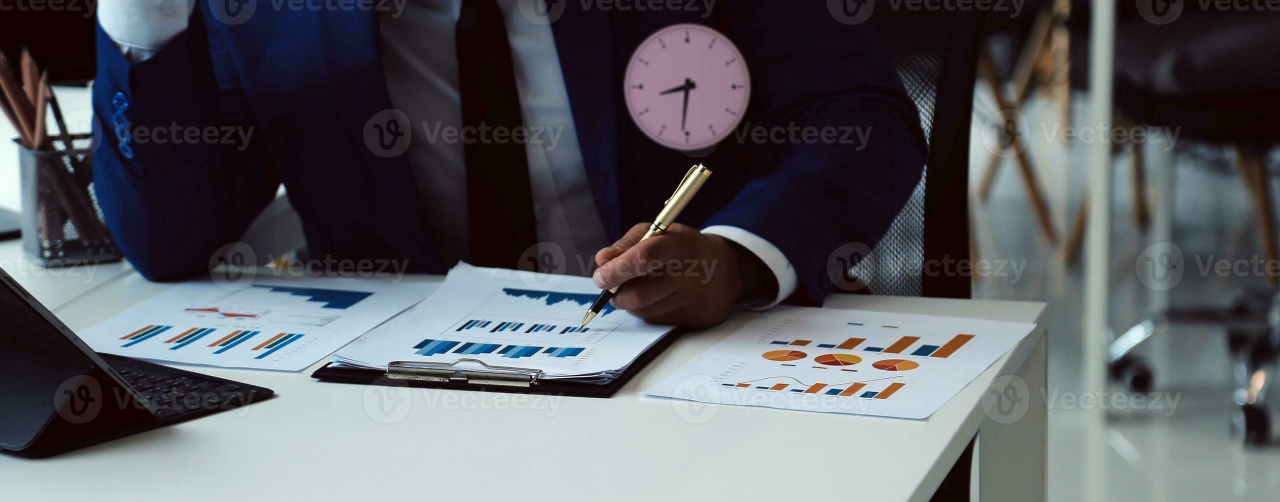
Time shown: {"hour": 8, "minute": 31}
